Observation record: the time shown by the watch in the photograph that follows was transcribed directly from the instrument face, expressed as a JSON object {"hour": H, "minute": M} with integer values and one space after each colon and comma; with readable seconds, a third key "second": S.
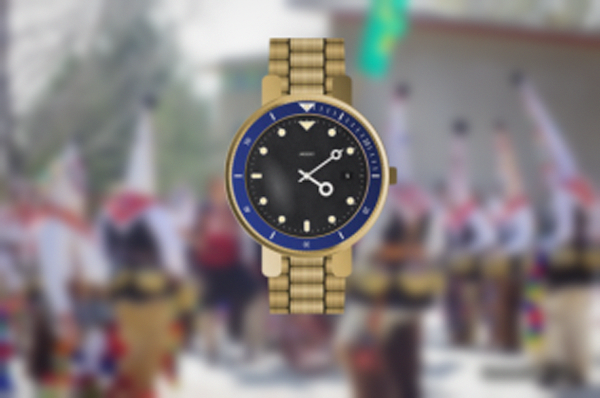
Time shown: {"hour": 4, "minute": 9}
